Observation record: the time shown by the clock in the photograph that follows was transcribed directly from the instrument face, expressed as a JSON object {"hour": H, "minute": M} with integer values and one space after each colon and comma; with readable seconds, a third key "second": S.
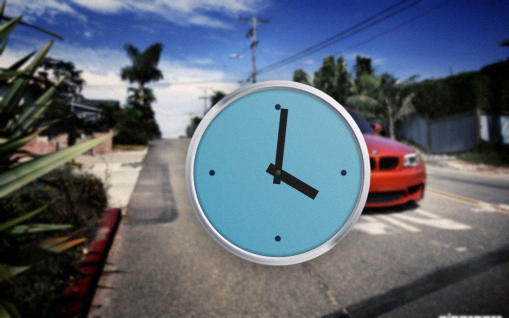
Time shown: {"hour": 4, "minute": 1}
